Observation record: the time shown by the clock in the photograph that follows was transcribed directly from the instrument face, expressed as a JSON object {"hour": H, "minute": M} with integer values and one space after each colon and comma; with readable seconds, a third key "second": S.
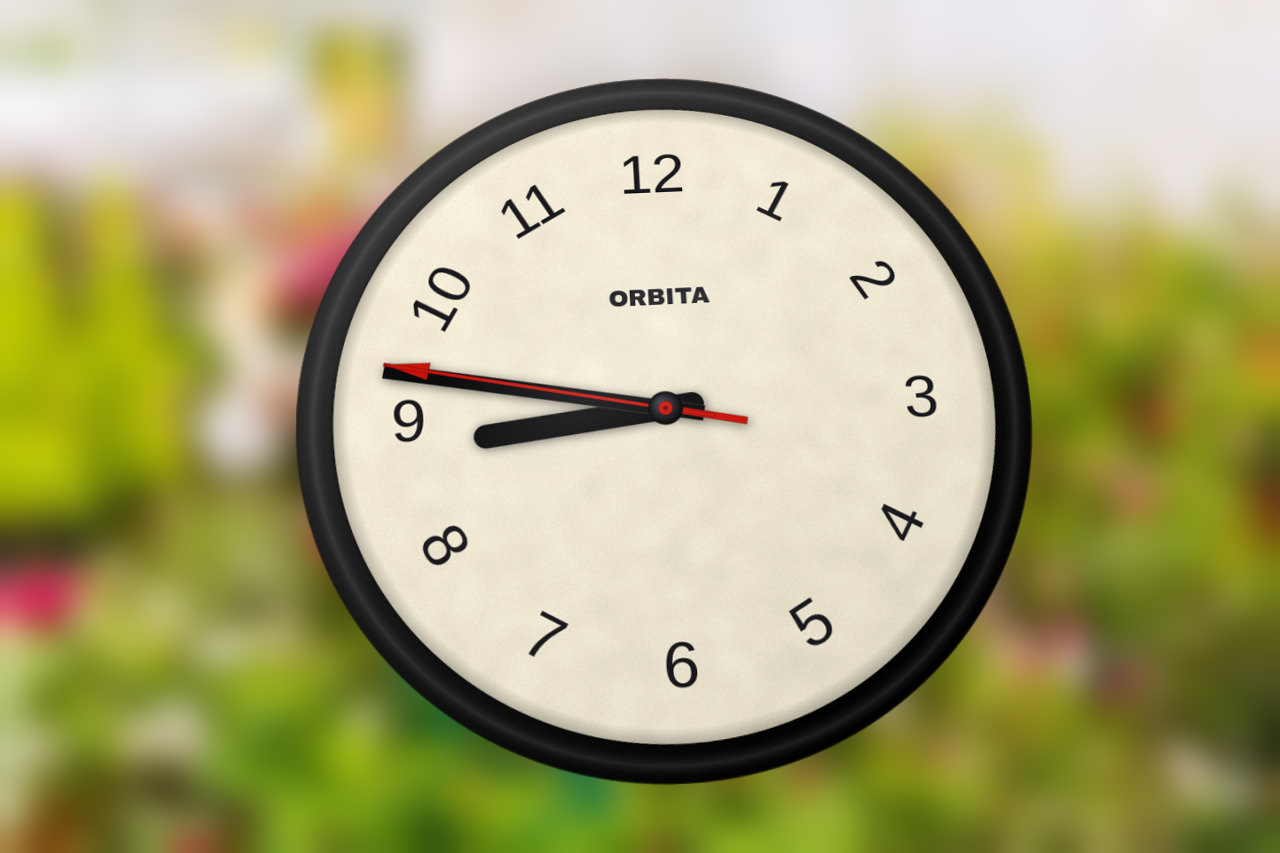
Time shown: {"hour": 8, "minute": 46, "second": 47}
